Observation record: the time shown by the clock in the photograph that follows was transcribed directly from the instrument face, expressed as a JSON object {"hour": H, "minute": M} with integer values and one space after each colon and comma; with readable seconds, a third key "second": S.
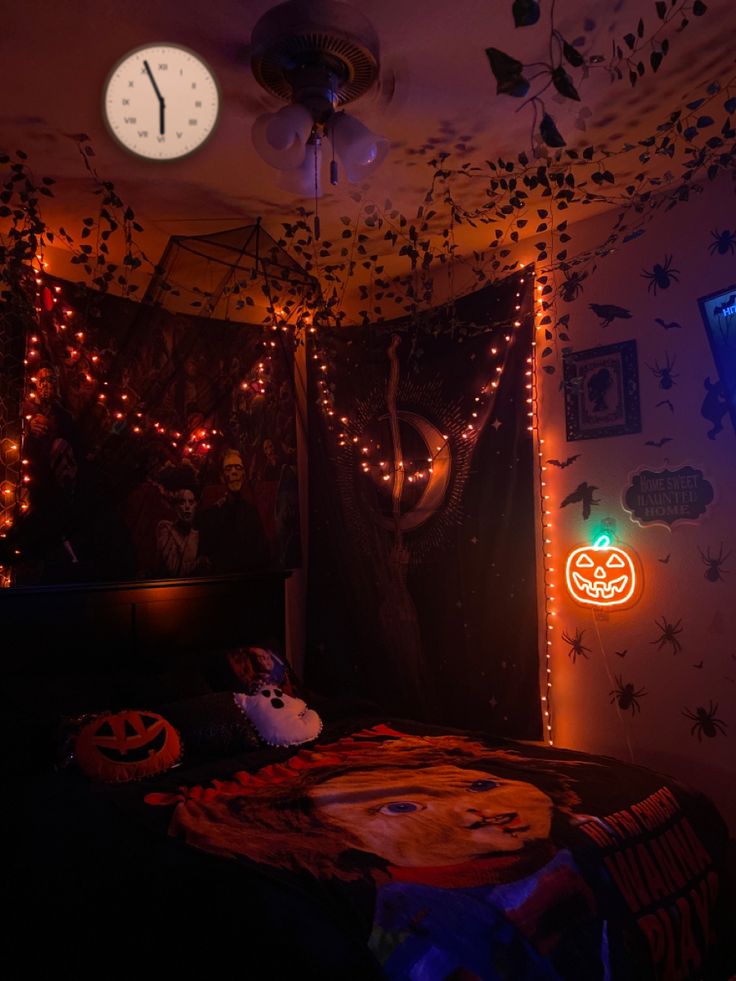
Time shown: {"hour": 5, "minute": 56}
